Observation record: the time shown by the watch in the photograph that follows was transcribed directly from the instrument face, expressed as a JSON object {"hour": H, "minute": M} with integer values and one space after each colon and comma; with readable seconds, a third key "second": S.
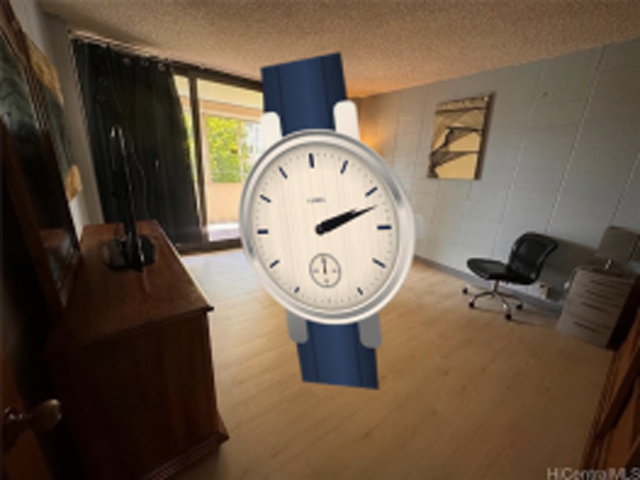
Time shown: {"hour": 2, "minute": 12}
